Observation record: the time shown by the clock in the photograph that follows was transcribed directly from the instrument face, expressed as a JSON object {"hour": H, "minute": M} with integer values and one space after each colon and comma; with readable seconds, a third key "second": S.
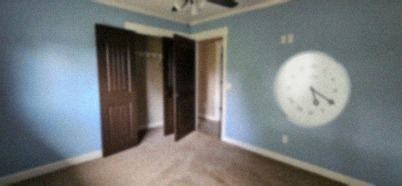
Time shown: {"hour": 5, "minute": 20}
